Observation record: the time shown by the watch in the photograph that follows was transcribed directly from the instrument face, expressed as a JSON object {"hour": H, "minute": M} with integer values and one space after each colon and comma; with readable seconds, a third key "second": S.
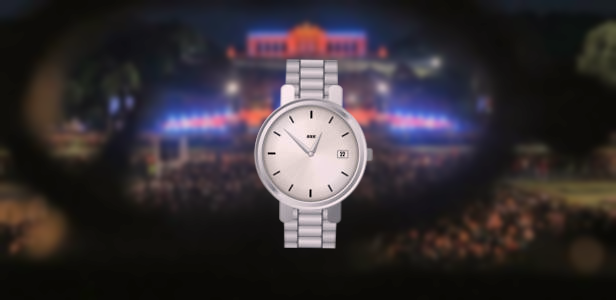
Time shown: {"hour": 12, "minute": 52}
